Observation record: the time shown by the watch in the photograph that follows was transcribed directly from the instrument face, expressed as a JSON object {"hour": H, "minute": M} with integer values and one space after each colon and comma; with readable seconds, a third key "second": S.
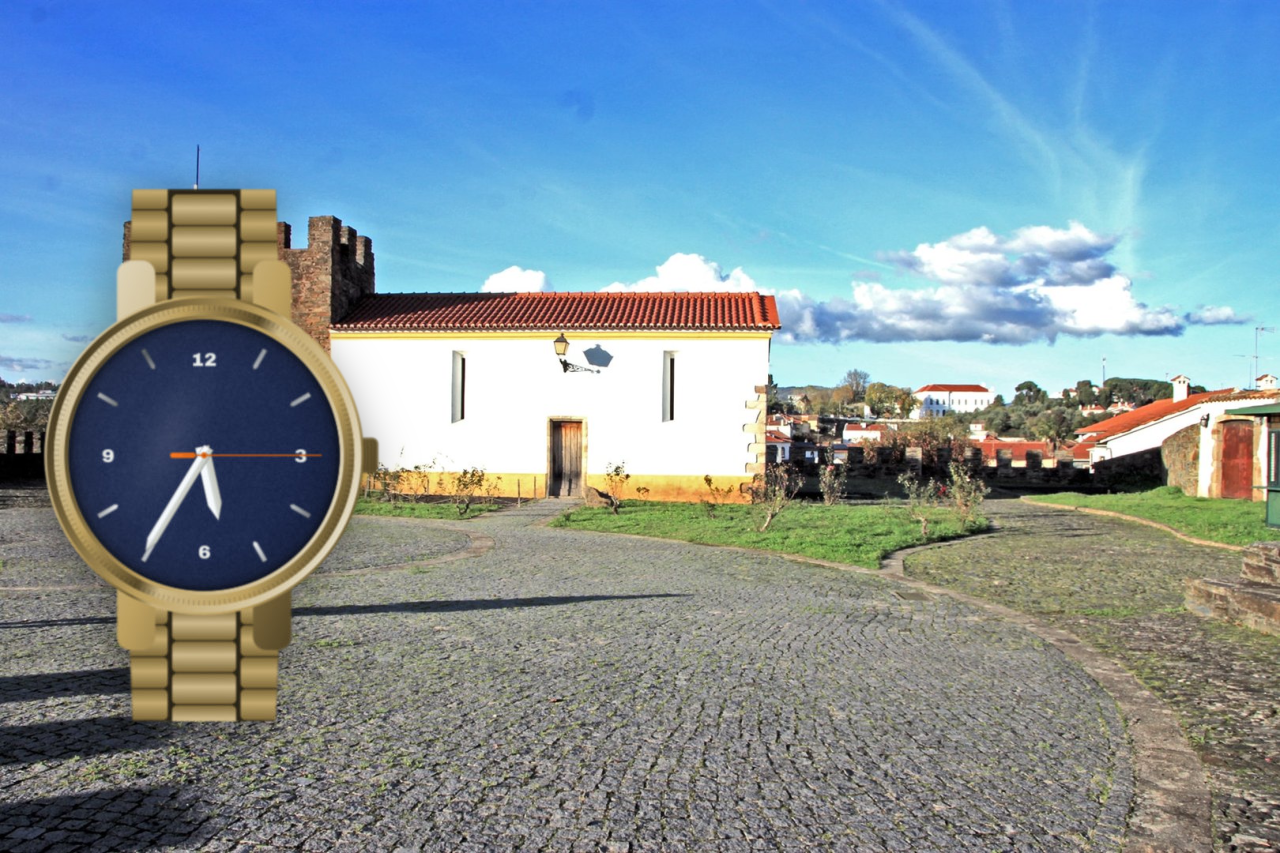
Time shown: {"hour": 5, "minute": 35, "second": 15}
